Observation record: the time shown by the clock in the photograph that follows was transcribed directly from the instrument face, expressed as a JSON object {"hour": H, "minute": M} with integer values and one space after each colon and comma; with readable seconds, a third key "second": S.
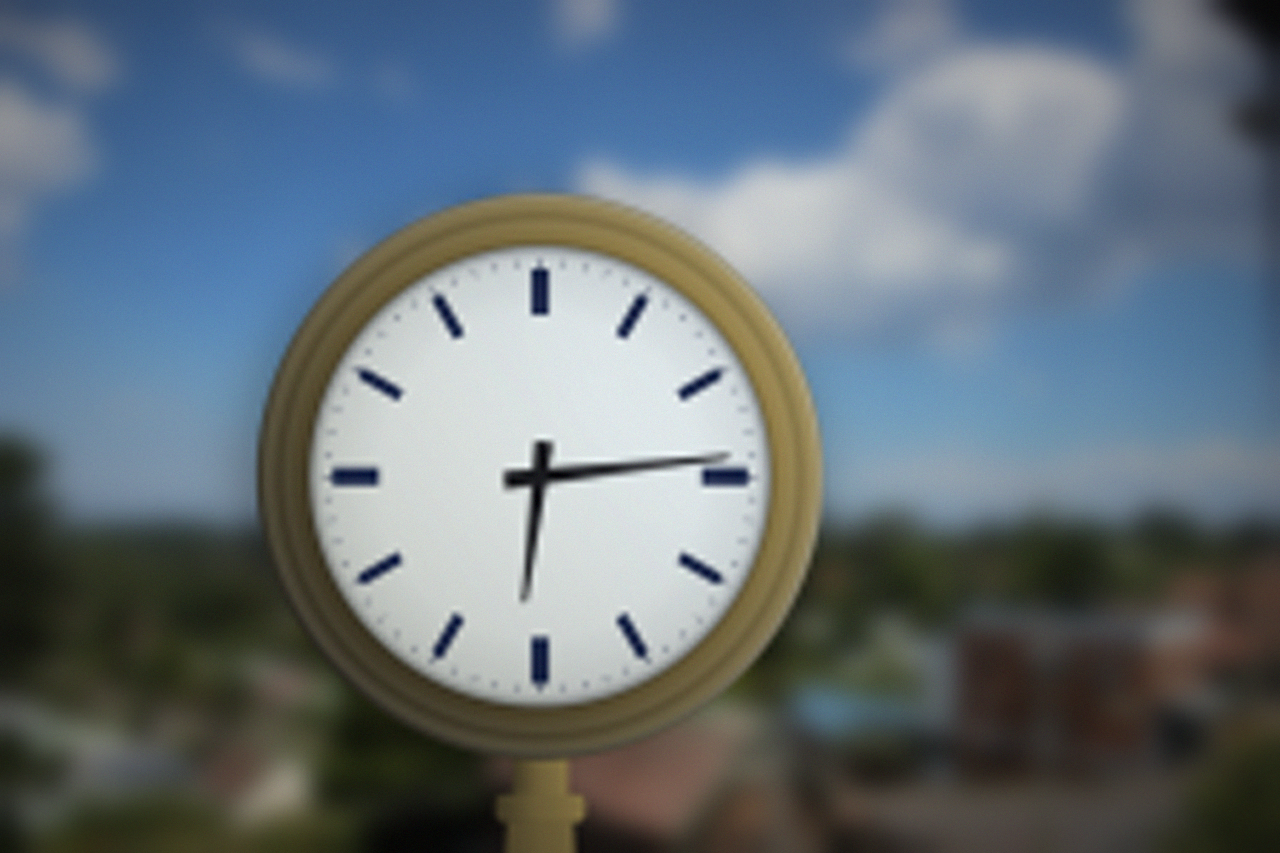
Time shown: {"hour": 6, "minute": 14}
